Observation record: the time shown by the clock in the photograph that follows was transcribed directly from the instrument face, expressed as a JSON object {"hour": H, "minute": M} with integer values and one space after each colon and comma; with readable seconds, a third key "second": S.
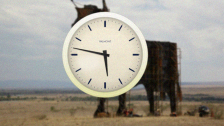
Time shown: {"hour": 5, "minute": 47}
